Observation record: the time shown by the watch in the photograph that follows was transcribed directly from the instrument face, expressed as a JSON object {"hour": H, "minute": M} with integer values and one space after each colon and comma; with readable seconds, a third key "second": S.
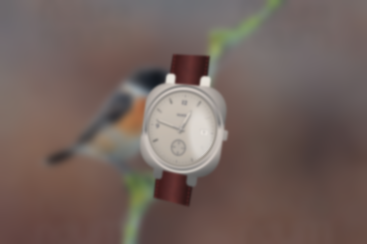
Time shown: {"hour": 12, "minute": 47}
